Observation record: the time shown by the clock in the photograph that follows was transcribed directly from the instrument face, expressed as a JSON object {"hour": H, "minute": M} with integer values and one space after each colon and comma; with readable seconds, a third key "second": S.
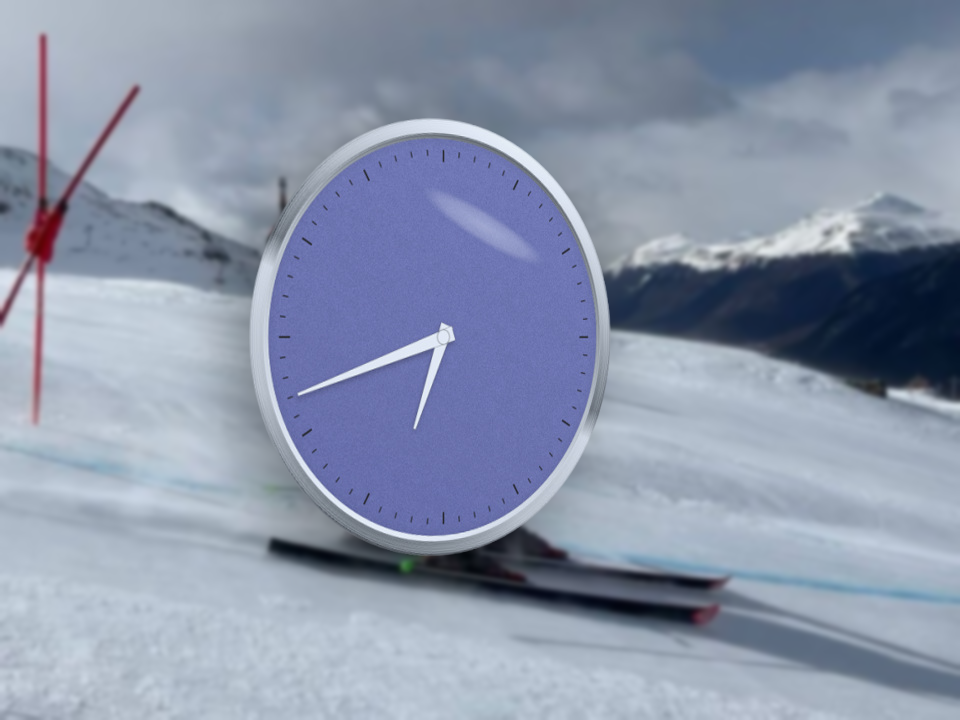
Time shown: {"hour": 6, "minute": 42}
